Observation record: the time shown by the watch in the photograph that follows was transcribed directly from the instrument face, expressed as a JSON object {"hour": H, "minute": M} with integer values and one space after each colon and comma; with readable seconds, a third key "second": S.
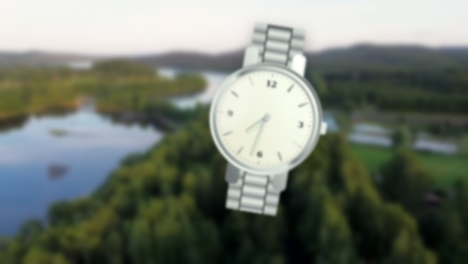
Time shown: {"hour": 7, "minute": 32}
